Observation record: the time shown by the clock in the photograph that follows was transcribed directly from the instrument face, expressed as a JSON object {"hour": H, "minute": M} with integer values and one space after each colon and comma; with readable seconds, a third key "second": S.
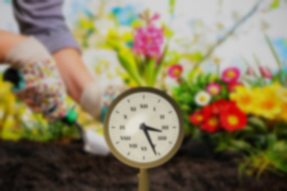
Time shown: {"hour": 3, "minute": 26}
